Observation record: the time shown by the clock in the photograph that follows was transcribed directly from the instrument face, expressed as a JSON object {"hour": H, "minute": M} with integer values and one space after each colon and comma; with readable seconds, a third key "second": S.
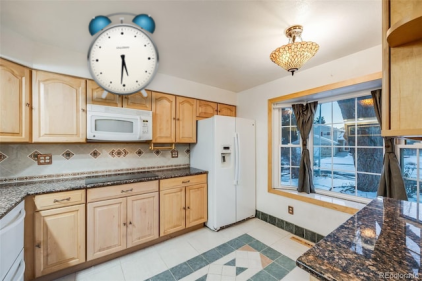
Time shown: {"hour": 5, "minute": 31}
